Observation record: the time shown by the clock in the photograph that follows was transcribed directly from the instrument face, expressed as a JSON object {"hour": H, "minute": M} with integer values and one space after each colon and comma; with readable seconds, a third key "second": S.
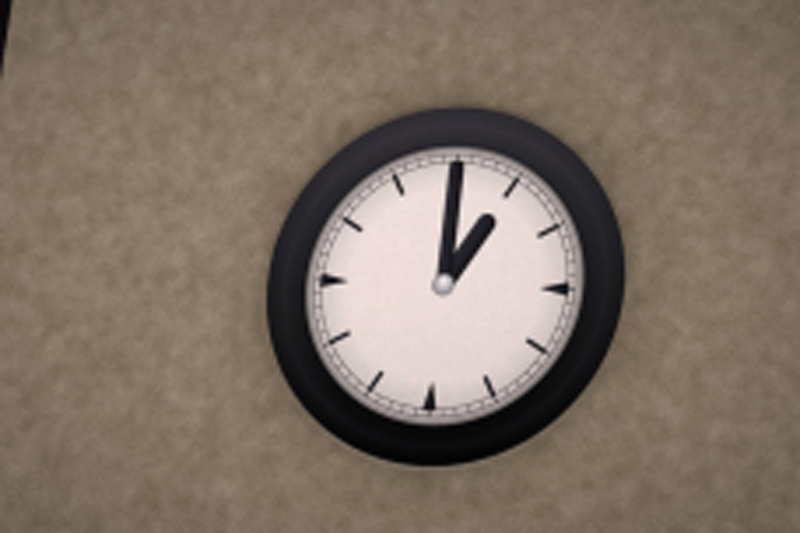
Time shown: {"hour": 1, "minute": 0}
